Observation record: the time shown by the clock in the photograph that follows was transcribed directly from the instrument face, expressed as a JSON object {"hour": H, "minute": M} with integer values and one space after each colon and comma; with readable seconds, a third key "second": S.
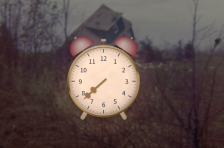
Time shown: {"hour": 7, "minute": 38}
